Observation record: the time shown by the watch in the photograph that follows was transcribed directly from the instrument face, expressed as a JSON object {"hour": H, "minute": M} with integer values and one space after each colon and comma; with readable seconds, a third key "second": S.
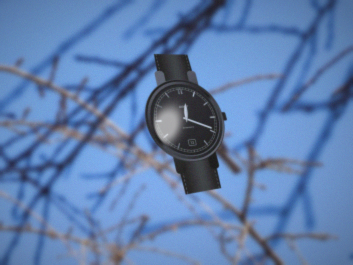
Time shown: {"hour": 12, "minute": 19}
